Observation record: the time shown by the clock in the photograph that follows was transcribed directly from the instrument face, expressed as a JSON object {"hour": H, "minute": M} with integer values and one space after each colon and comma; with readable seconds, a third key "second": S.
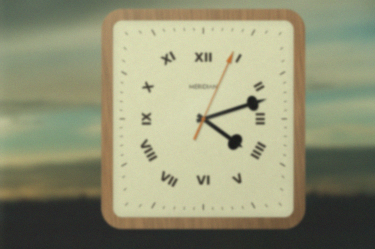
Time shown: {"hour": 4, "minute": 12, "second": 4}
